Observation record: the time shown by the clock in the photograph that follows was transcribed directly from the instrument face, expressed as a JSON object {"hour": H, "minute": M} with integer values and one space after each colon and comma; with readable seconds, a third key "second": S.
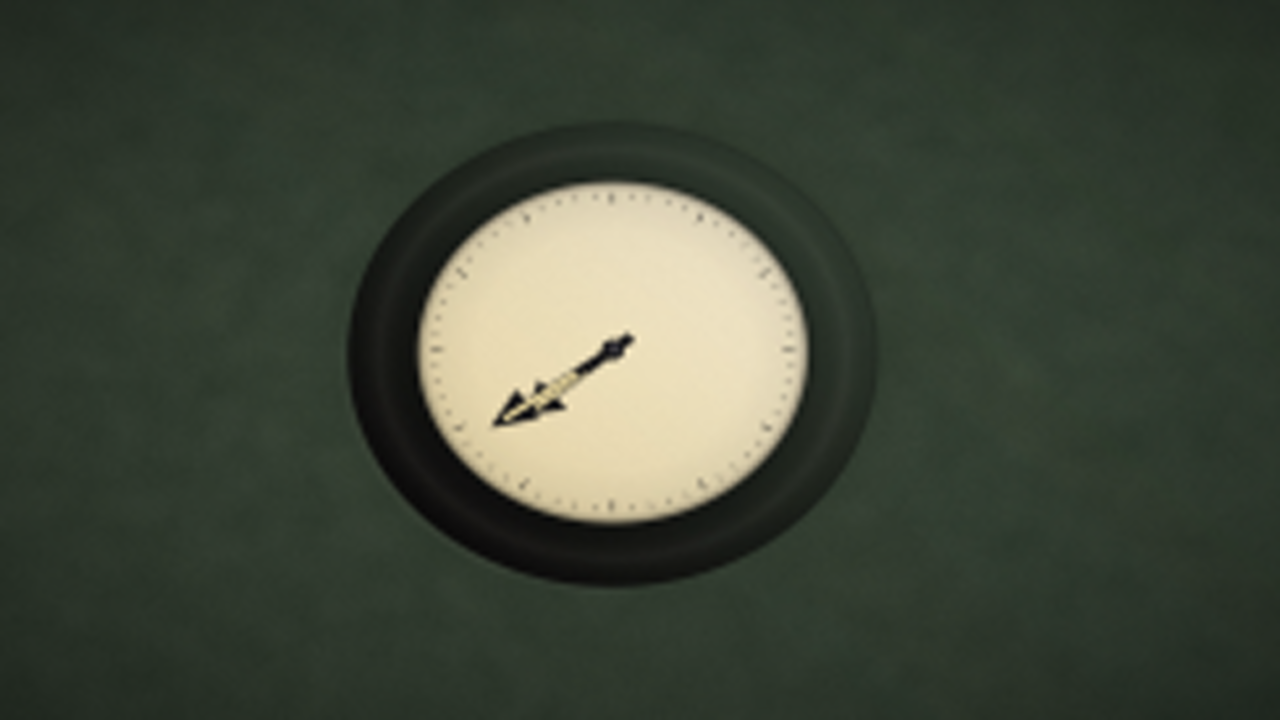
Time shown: {"hour": 7, "minute": 39}
